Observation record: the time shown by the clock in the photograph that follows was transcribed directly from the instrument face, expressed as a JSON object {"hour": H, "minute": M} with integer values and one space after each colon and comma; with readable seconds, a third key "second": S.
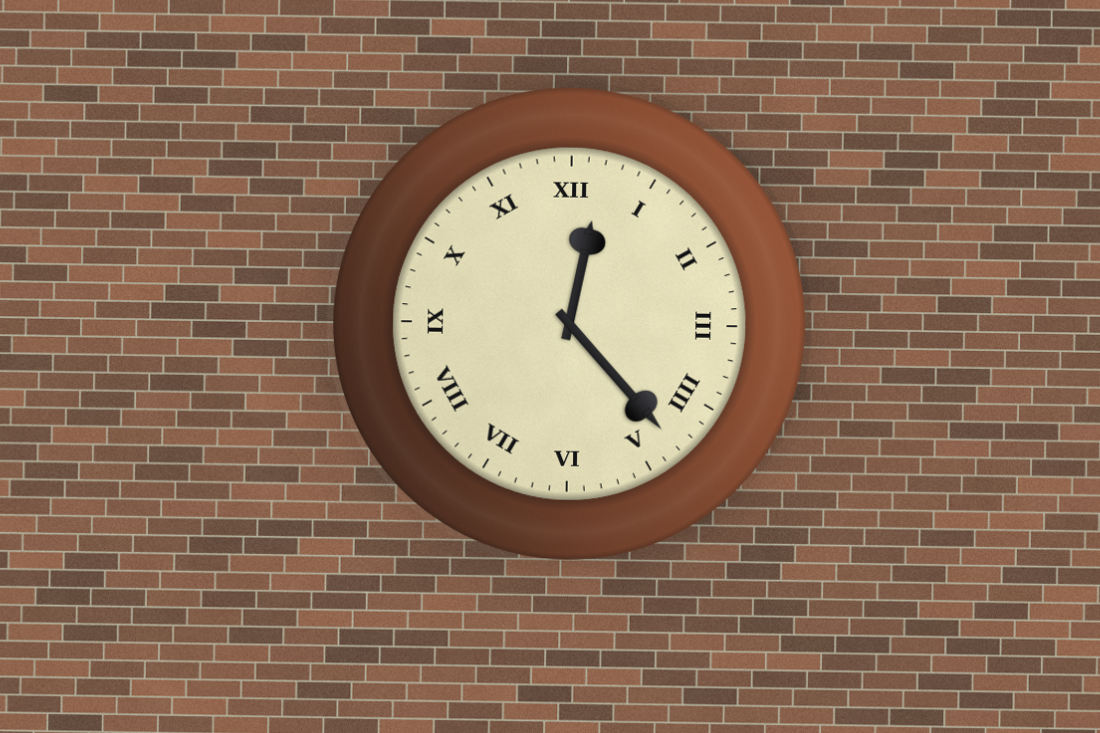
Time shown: {"hour": 12, "minute": 23}
